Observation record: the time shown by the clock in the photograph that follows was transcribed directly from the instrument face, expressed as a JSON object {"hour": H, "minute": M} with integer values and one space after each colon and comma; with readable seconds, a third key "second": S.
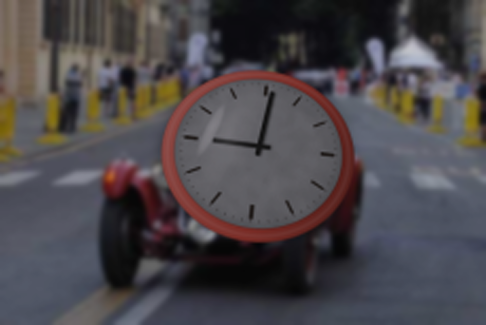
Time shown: {"hour": 9, "minute": 1}
